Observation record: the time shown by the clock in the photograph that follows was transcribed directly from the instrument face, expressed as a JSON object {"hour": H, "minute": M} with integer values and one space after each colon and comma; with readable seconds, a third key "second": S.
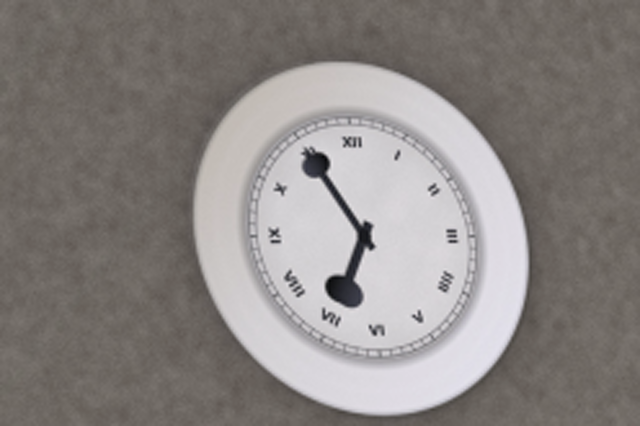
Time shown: {"hour": 6, "minute": 55}
